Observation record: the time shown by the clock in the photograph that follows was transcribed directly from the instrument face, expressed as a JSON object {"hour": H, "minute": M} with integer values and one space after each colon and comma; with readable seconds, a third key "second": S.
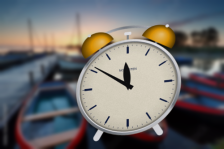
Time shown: {"hour": 11, "minute": 51}
